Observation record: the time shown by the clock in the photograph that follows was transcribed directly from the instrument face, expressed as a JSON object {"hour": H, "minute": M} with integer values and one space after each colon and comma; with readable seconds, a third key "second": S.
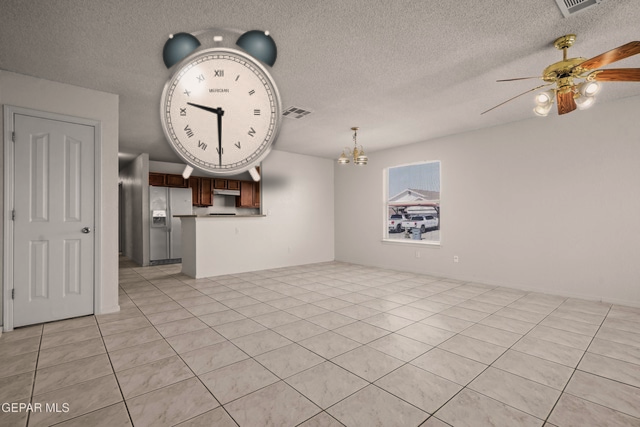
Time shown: {"hour": 9, "minute": 30}
